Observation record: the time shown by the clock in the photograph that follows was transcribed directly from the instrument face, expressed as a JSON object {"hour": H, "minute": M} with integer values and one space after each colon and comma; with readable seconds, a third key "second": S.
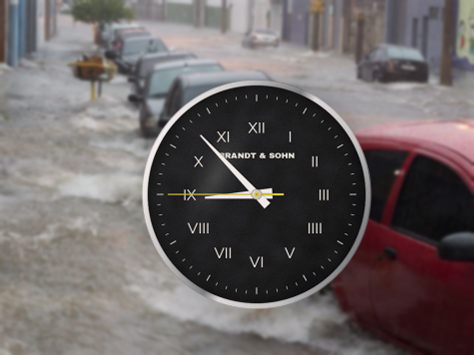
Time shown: {"hour": 8, "minute": 52, "second": 45}
